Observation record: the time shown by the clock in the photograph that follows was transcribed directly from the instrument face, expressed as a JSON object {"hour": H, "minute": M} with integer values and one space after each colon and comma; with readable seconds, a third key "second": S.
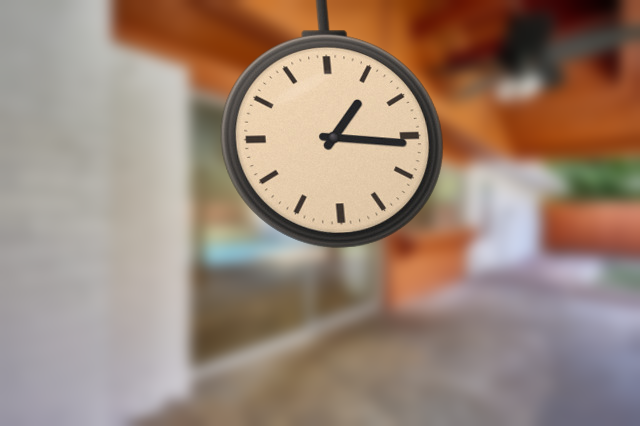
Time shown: {"hour": 1, "minute": 16}
